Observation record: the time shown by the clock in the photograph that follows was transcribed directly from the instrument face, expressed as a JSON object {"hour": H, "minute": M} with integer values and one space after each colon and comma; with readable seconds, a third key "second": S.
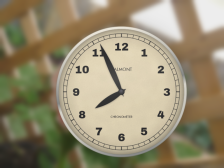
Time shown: {"hour": 7, "minute": 56}
